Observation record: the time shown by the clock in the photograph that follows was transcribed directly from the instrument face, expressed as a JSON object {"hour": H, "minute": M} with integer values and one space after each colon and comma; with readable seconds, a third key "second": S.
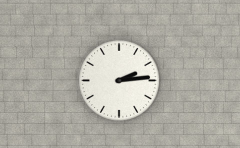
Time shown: {"hour": 2, "minute": 14}
